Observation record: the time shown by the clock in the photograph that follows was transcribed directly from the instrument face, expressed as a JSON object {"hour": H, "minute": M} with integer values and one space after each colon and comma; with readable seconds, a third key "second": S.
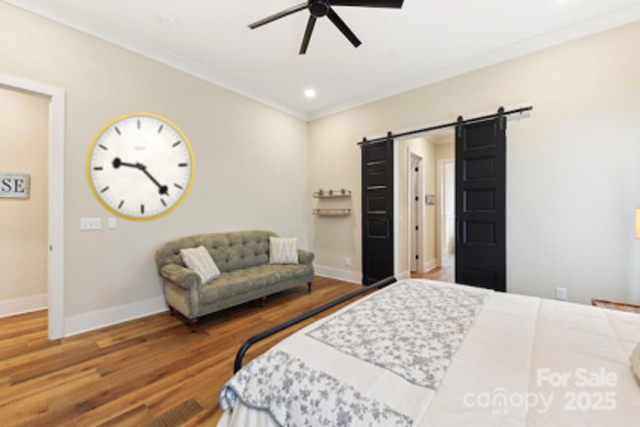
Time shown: {"hour": 9, "minute": 23}
